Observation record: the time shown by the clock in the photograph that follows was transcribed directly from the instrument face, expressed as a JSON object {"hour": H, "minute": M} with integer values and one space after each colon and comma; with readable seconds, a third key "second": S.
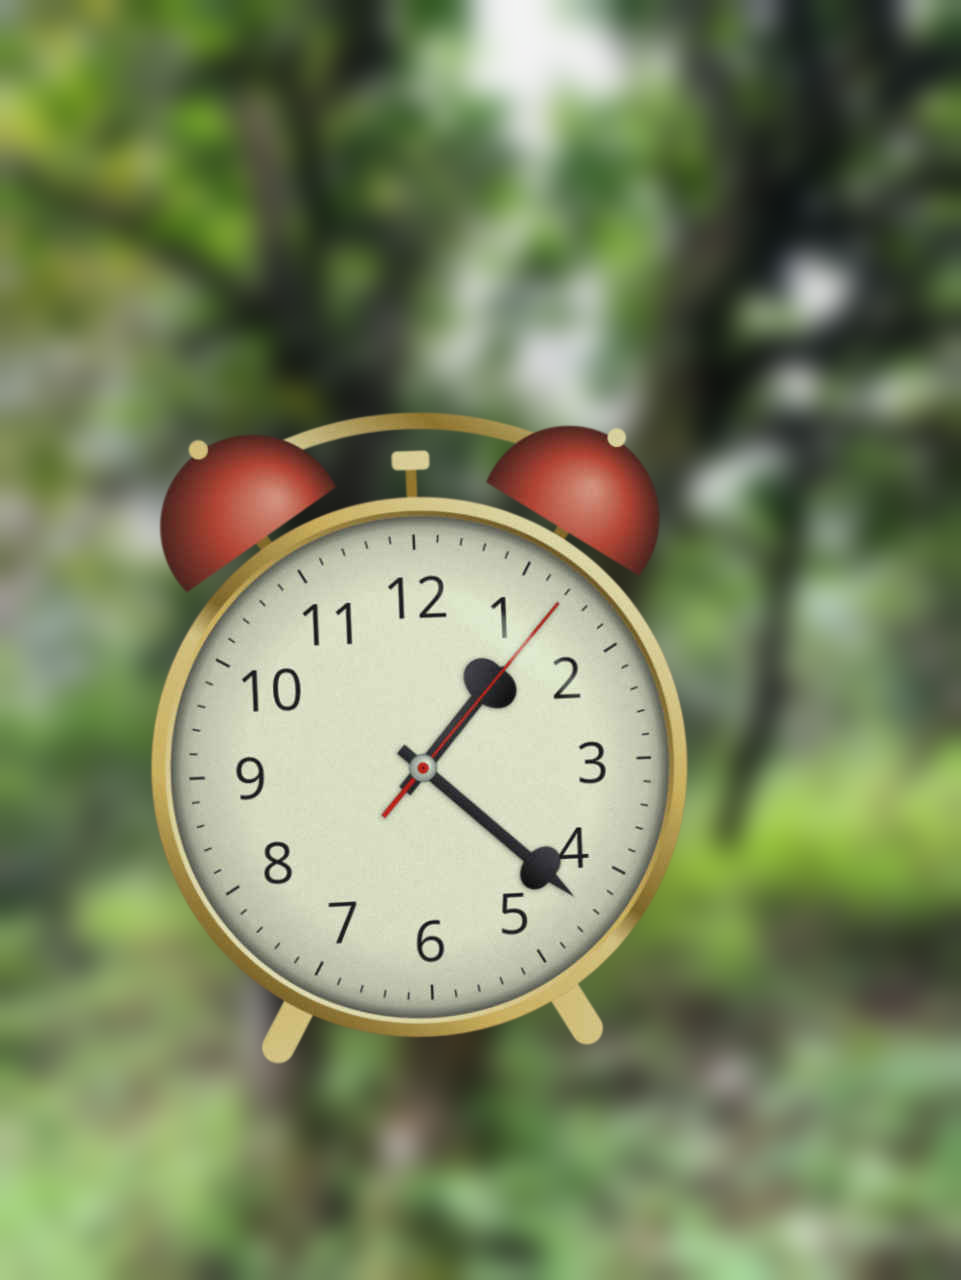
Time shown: {"hour": 1, "minute": 22, "second": 7}
